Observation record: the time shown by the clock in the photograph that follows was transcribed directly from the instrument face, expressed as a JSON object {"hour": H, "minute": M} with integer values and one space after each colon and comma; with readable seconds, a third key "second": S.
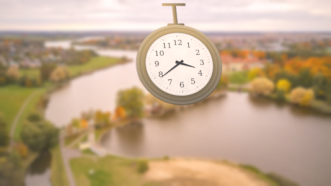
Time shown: {"hour": 3, "minute": 39}
